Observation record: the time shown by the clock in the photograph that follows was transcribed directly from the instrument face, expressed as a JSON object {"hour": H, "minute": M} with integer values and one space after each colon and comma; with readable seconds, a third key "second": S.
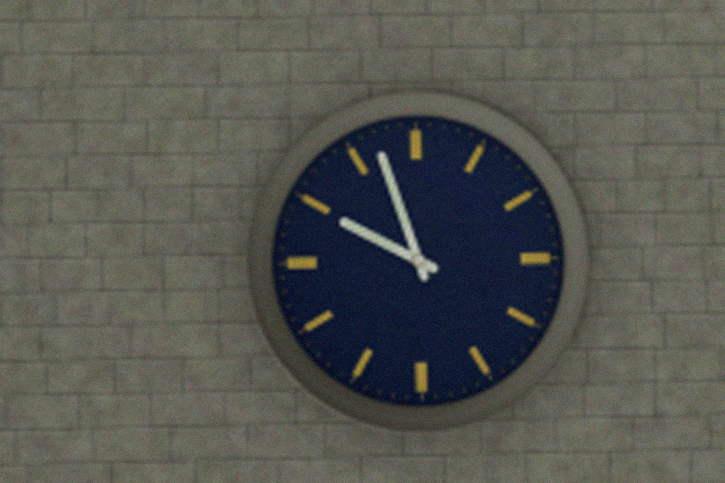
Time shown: {"hour": 9, "minute": 57}
